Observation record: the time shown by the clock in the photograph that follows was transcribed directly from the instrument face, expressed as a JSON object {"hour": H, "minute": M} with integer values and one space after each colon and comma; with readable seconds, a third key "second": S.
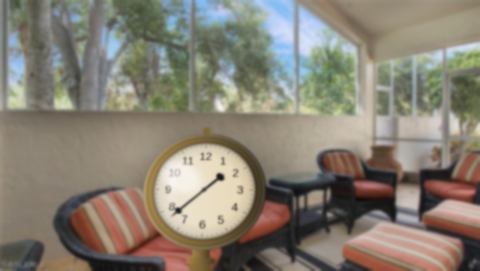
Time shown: {"hour": 1, "minute": 38}
